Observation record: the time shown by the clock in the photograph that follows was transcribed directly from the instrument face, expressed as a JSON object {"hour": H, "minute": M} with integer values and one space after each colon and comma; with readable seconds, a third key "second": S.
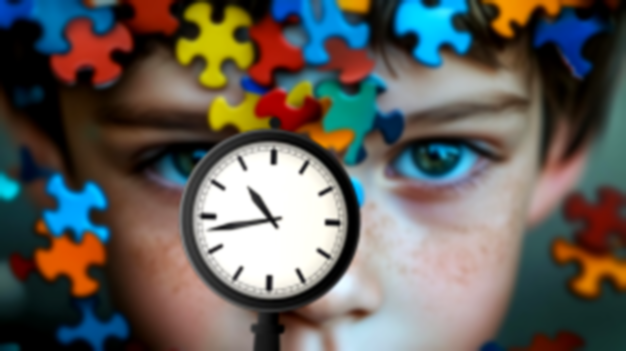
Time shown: {"hour": 10, "minute": 43}
